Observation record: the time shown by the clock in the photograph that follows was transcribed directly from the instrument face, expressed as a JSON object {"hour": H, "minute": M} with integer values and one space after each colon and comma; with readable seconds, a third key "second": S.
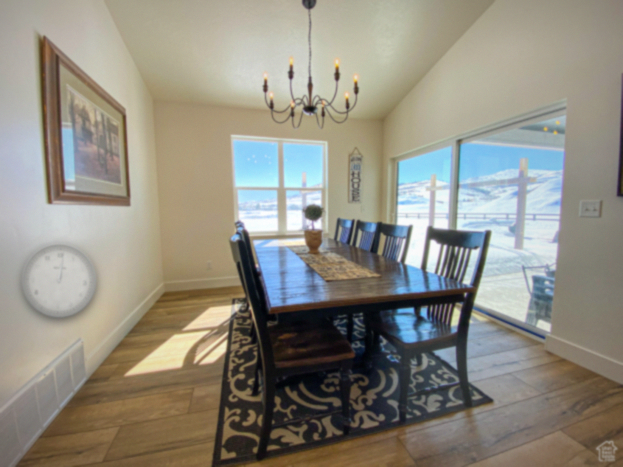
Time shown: {"hour": 12, "minute": 1}
